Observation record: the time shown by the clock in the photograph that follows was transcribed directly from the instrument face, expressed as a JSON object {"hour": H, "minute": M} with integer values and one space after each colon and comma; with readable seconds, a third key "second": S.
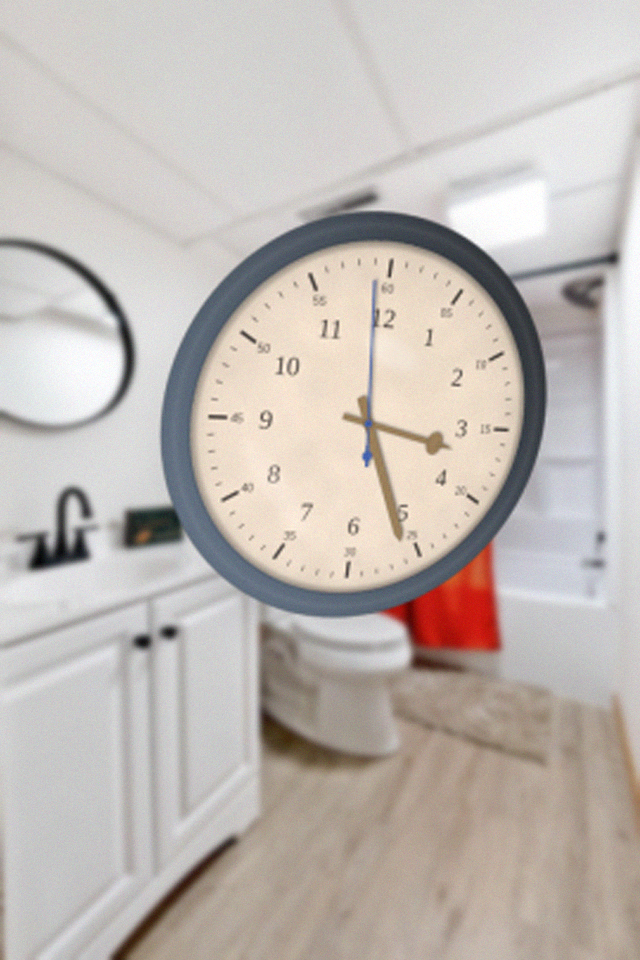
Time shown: {"hour": 3, "minute": 25, "second": 59}
